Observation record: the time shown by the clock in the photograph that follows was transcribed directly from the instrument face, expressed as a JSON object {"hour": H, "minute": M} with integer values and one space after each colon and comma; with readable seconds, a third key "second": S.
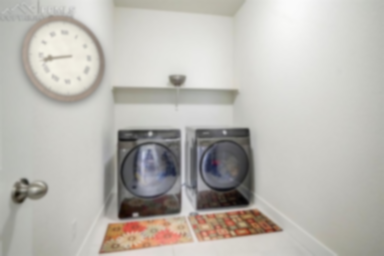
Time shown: {"hour": 8, "minute": 43}
